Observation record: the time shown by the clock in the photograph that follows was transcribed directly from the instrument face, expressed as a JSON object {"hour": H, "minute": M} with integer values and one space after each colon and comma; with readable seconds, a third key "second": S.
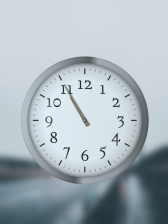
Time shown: {"hour": 10, "minute": 55}
